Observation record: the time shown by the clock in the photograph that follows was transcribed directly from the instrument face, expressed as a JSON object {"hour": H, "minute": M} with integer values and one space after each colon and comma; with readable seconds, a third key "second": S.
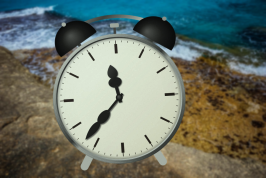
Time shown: {"hour": 11, "minute": 37}
